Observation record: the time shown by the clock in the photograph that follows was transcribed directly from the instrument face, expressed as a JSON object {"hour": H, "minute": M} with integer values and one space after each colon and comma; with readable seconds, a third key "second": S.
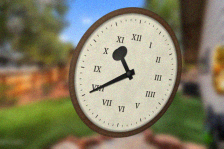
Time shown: {"hour": 10, "minute": 40}
